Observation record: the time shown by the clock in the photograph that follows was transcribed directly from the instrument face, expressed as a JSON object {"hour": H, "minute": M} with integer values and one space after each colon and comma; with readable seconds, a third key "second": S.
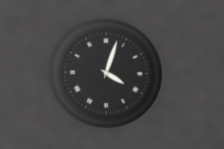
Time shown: {"hour": 4, "minute": 3}
